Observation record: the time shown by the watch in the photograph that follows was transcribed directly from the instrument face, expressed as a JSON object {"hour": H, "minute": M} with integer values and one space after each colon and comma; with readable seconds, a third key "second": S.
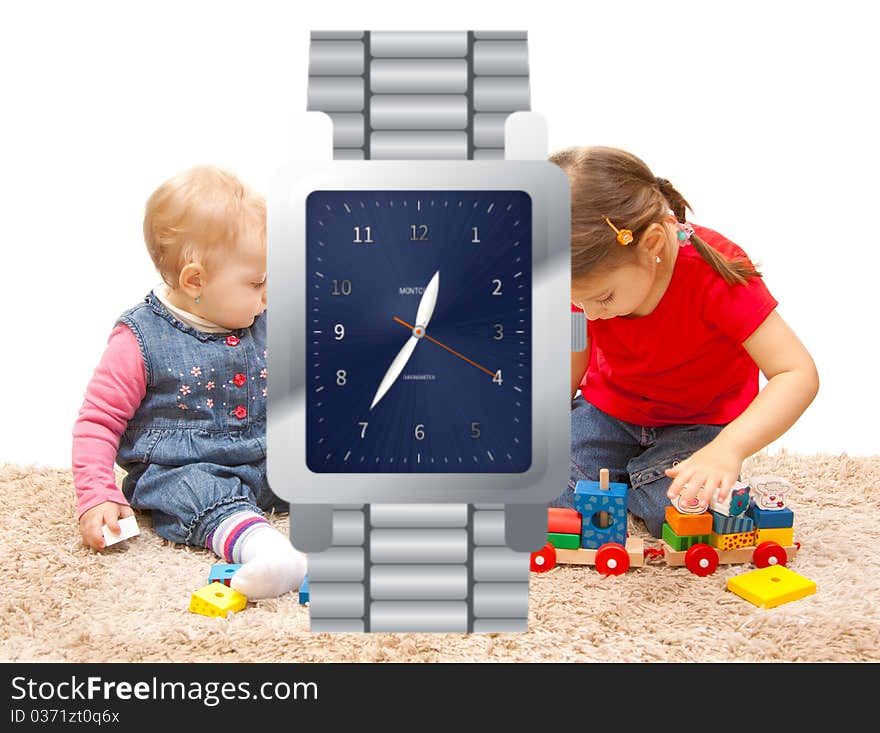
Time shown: {"hour": 12, "minute": 35, "second": 20}
